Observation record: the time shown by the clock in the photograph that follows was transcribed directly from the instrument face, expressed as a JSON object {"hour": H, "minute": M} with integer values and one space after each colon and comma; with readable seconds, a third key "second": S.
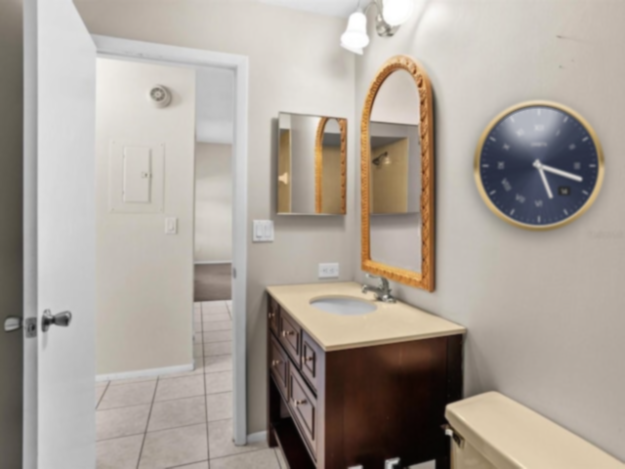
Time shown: {"hour": 5, "minute": 18}
